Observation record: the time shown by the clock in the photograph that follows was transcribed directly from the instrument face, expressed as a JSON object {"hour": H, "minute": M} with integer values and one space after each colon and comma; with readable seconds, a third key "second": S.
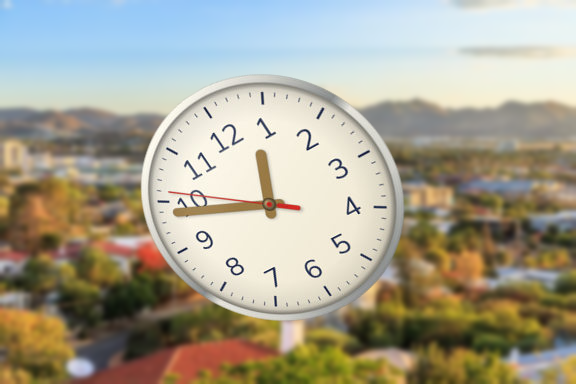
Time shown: {"hour": 12, "minute": 48, "second": 51}
